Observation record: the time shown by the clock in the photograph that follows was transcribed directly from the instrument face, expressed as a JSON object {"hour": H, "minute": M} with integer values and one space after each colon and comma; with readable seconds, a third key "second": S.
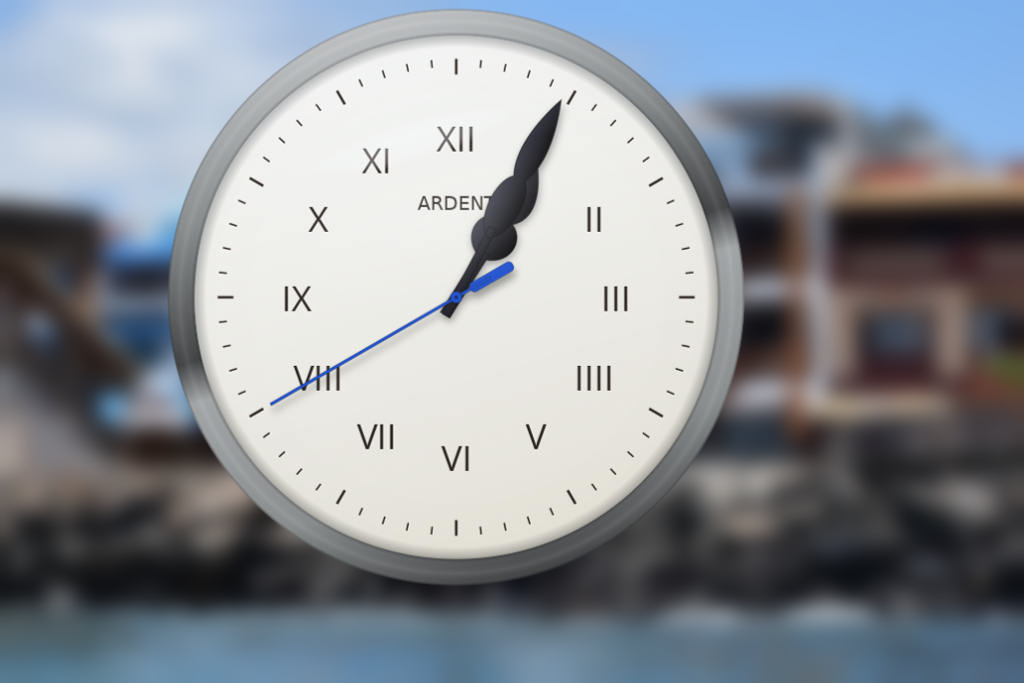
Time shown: {"hour": 1, "minute": 4, "second": 40}
